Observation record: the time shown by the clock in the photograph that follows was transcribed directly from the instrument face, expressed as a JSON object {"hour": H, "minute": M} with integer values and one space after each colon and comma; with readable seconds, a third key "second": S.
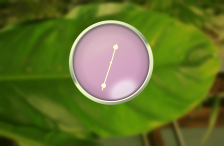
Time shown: {"hour": 12, "minute": 33}
